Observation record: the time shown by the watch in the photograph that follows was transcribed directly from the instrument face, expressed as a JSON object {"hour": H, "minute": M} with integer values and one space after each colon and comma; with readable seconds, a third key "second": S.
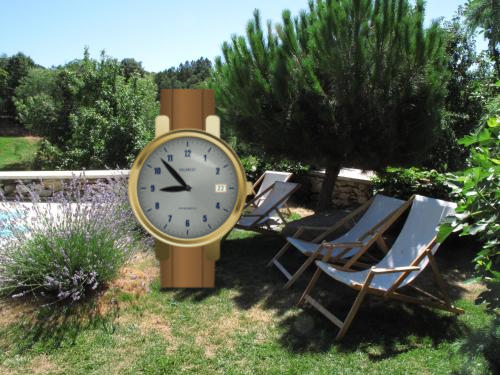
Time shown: {"hour": 8, "minute": 53}
